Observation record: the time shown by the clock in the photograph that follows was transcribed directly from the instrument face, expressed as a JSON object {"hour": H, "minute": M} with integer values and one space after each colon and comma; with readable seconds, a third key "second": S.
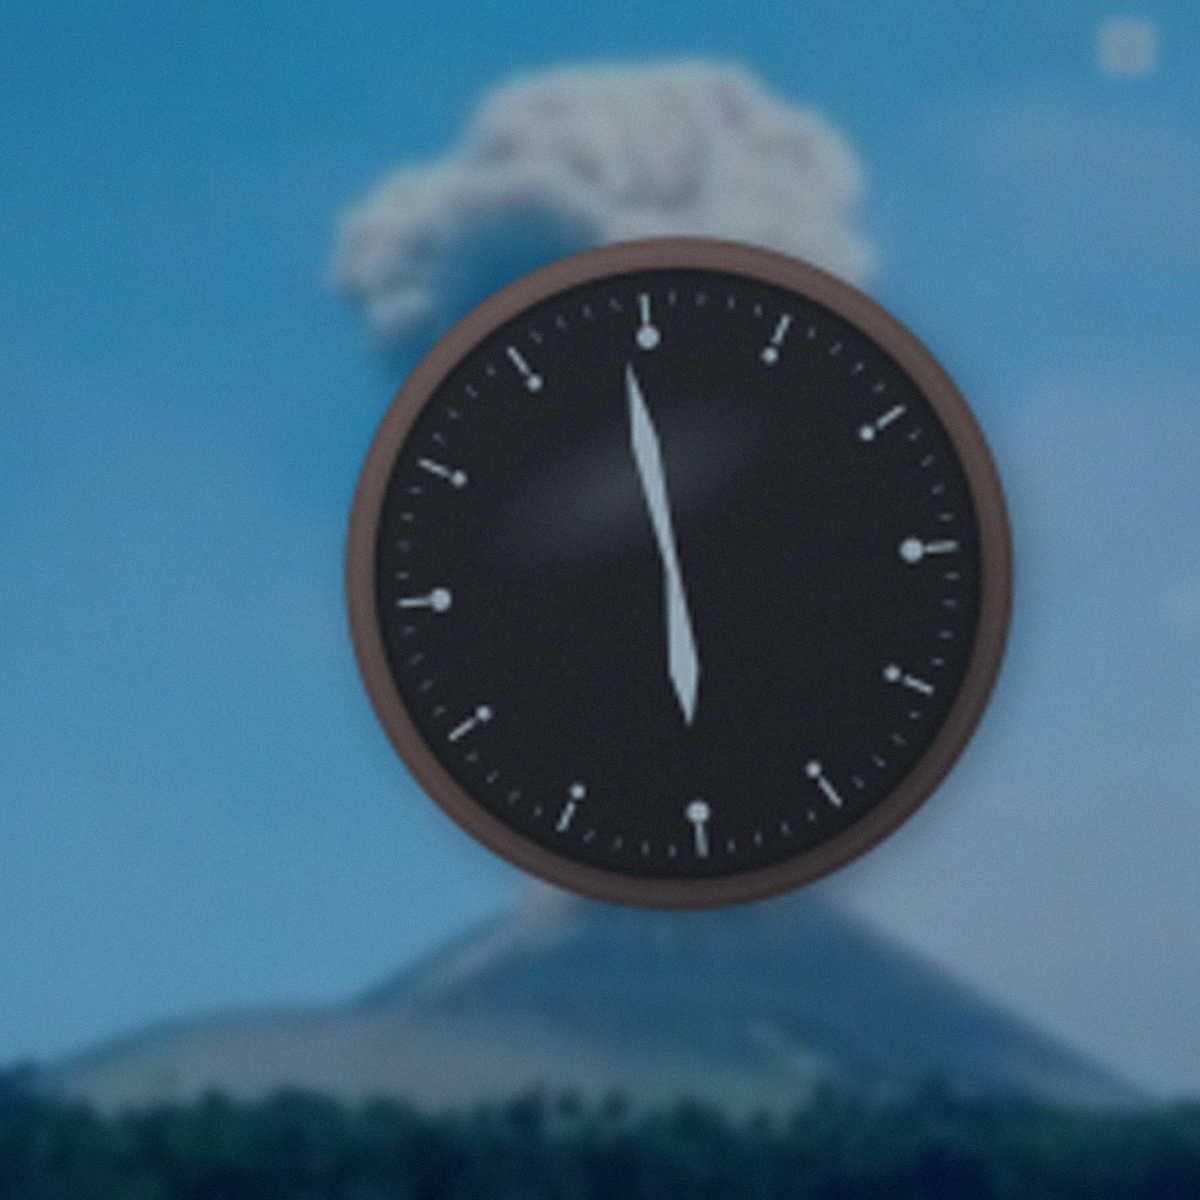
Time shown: {"hour": 5, "minute": 59}
